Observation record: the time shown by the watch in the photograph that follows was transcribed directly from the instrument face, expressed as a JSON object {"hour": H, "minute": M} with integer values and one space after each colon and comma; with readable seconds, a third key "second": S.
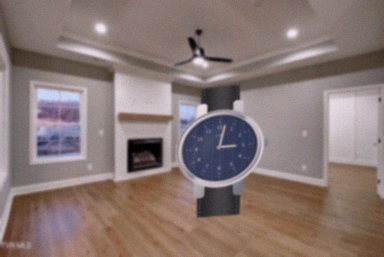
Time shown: {"hour": 3, "minute": 2}
